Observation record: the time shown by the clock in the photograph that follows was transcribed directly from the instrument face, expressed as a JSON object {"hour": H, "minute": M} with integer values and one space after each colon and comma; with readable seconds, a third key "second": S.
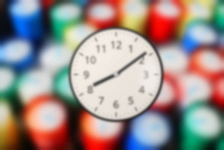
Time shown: {"hour": 8, "minute": 9}
